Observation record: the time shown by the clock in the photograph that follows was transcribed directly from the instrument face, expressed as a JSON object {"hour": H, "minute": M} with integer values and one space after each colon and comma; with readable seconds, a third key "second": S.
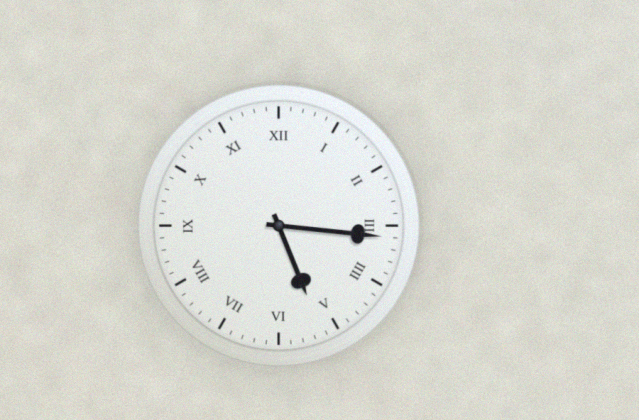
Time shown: {"hour": 5, "minute": 16}
